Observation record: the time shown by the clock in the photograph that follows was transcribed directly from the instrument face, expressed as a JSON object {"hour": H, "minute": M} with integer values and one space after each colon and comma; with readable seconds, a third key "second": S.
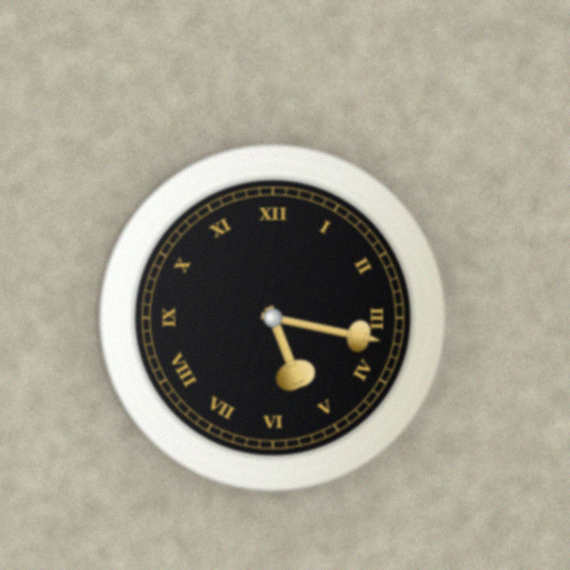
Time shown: {"hour": 5, "minute": 17}
